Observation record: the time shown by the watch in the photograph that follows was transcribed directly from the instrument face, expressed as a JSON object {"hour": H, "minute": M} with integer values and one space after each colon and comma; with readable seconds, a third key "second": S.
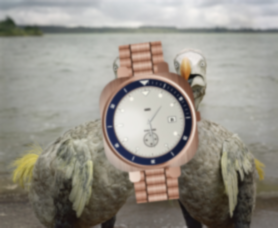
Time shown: {"hour": 1, "minute": 29}
